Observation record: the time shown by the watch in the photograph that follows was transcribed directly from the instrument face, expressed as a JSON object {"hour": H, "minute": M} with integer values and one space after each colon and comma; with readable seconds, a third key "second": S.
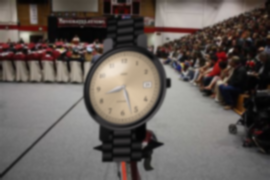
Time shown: {"hour": 8, "minute": 27}
